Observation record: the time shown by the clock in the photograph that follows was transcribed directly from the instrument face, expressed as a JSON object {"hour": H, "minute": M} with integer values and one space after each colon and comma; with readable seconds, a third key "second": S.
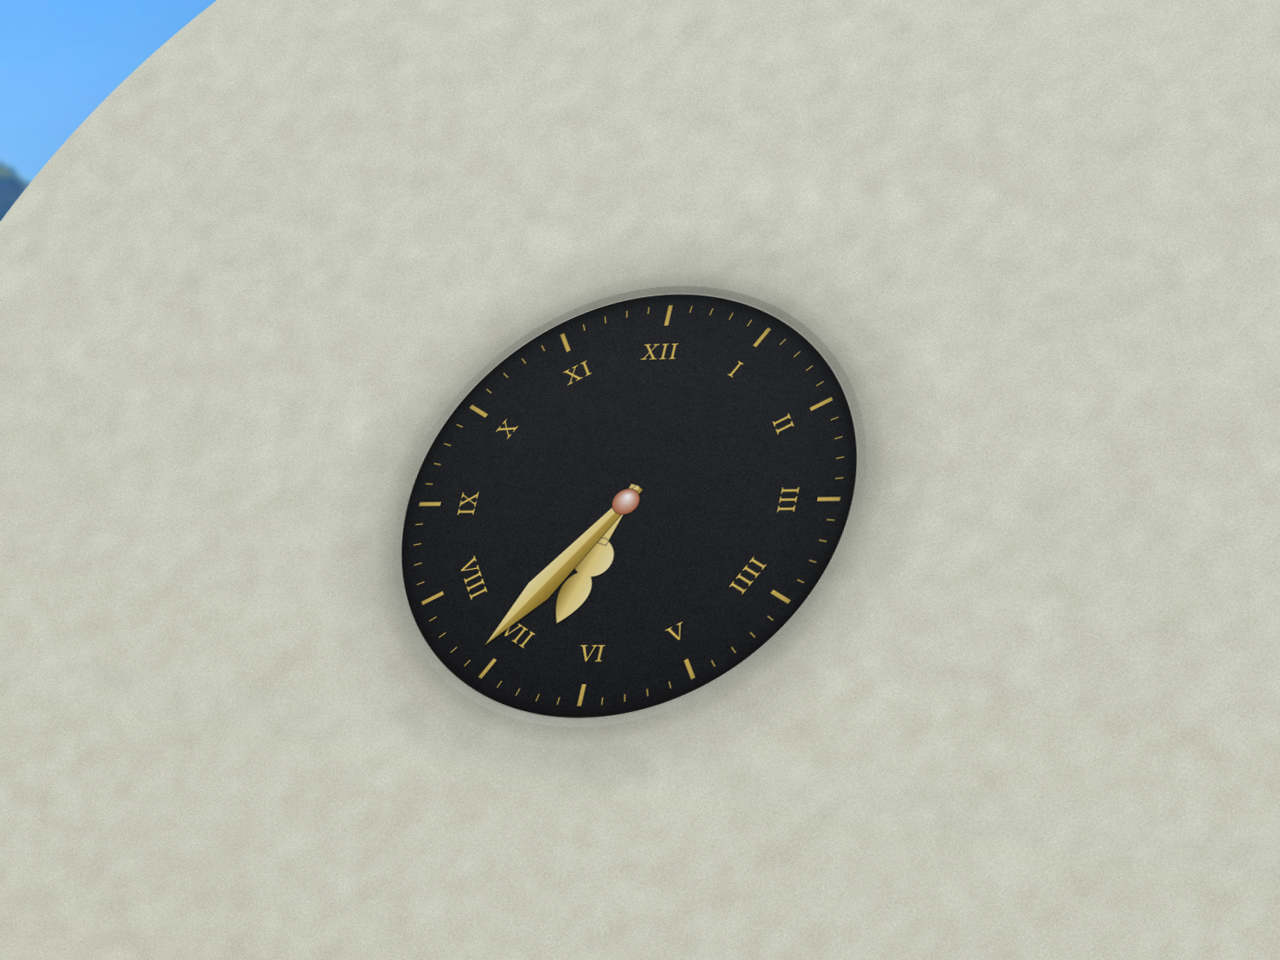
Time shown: {"hour": 6, "minute": 36}
